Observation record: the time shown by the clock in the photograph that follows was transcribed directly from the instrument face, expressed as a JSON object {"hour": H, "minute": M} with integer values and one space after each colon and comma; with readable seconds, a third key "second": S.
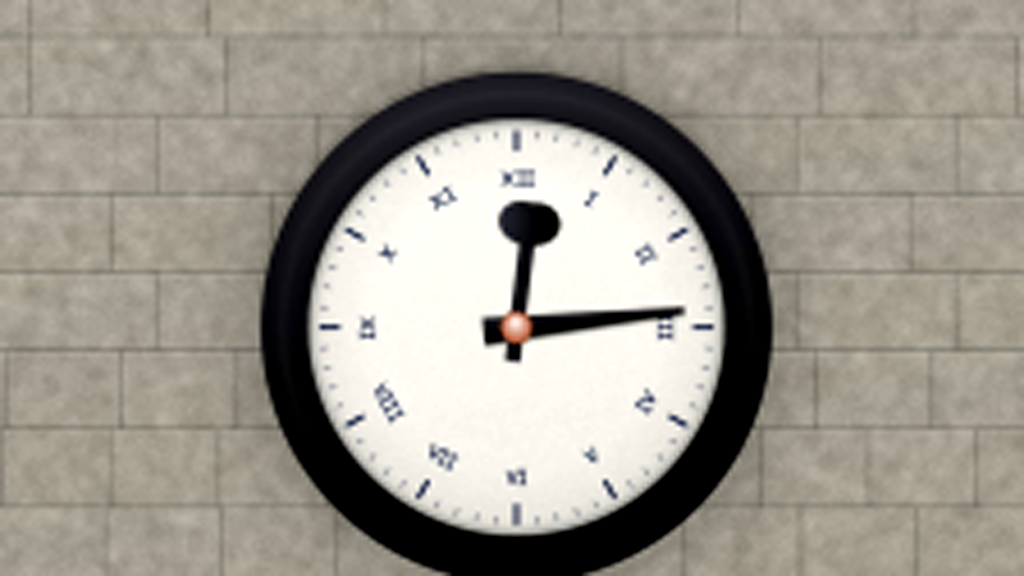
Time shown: {"hour": 12, "minute": 14}
